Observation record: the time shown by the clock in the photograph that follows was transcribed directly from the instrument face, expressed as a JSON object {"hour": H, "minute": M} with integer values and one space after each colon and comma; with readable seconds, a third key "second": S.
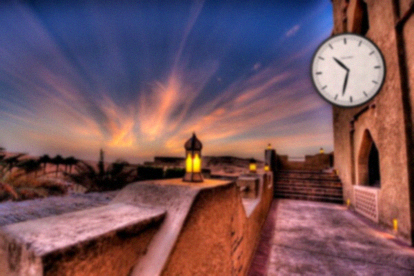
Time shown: {"hour": 10, "minute": 33}
